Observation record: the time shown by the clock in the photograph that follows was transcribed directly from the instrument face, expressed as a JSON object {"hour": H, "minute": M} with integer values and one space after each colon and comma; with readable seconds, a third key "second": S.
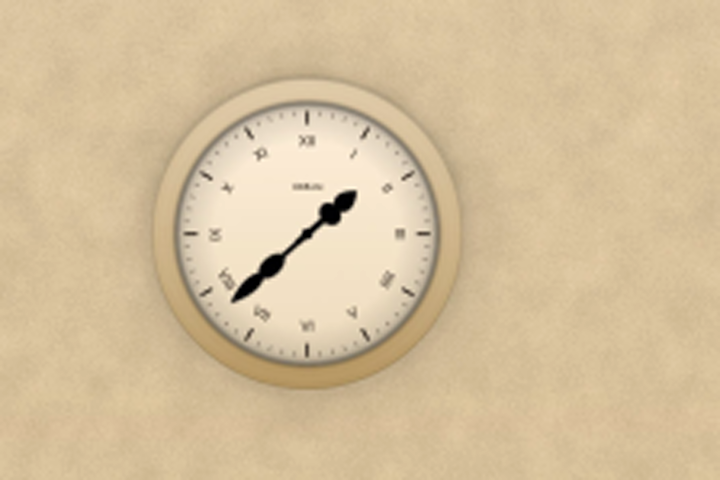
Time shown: {"hour": 1, "minute": 38}
